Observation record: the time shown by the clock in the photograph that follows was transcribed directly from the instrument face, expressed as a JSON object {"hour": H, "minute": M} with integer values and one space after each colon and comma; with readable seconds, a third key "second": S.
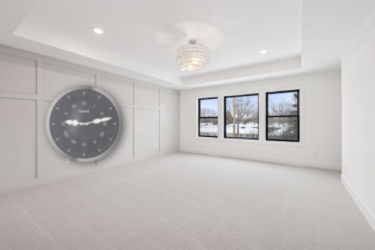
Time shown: {"hour": 9, "minute": 13}
